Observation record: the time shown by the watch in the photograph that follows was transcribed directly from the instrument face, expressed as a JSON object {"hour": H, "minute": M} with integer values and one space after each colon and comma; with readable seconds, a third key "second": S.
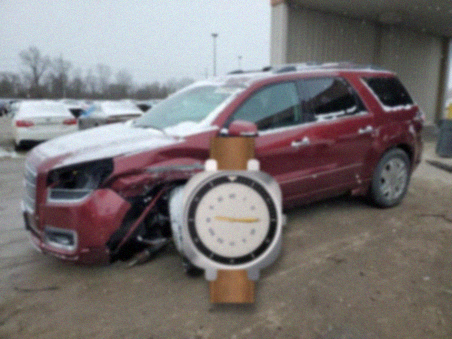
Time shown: {"hour": 9, "minute": 15}
